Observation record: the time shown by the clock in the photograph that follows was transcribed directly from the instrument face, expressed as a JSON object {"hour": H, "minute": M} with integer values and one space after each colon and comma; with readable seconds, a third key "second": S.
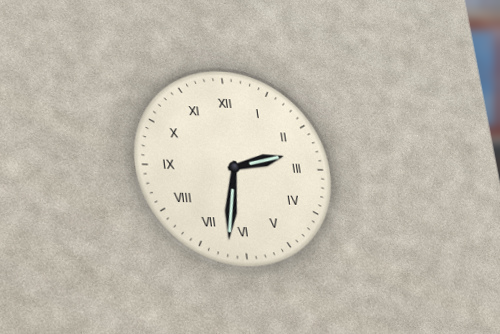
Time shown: {"hour": 2, "minute": 32}
